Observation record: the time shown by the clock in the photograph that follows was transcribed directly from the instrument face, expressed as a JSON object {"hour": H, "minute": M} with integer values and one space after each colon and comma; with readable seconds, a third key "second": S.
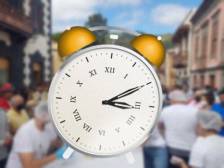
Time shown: {"hour": 3, "minute": 10}
